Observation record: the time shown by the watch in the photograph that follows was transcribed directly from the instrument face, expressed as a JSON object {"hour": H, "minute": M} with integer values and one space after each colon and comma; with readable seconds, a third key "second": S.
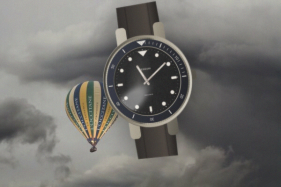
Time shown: {"hour": 11, "minute": 9}
